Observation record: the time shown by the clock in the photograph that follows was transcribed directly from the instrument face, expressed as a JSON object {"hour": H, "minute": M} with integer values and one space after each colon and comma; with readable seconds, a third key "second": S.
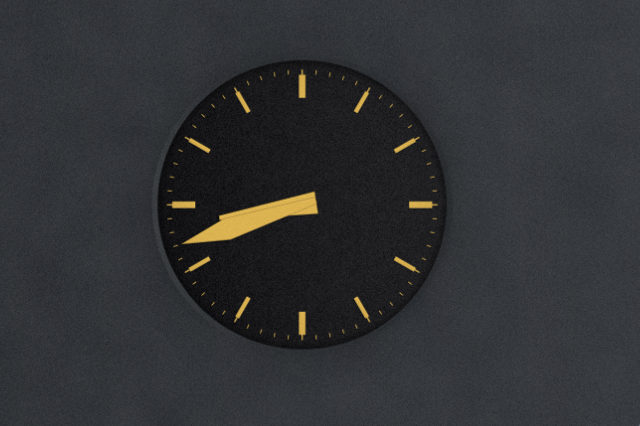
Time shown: {"hour": 8, "minute": 42}
